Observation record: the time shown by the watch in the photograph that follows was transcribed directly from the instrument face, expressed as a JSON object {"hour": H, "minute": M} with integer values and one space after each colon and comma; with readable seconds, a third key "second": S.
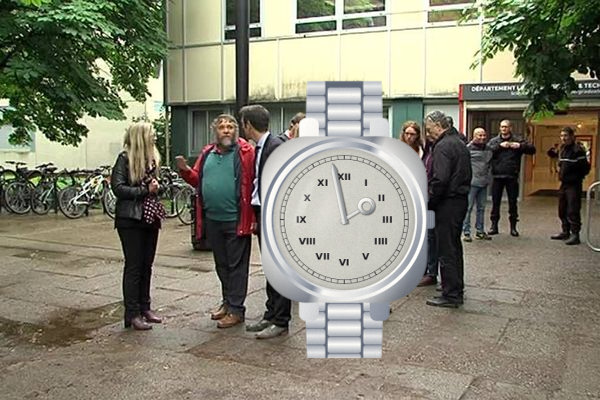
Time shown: {"hour": 1, "minute": 58}
